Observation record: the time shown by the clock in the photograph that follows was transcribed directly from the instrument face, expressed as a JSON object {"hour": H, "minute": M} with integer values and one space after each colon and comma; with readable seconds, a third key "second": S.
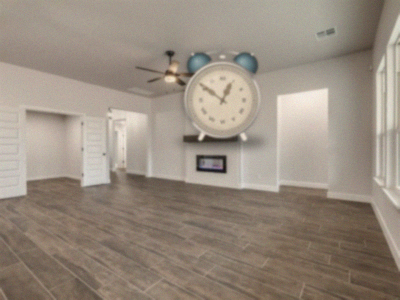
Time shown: {"hour": 12, "minute": 51}
